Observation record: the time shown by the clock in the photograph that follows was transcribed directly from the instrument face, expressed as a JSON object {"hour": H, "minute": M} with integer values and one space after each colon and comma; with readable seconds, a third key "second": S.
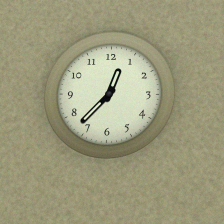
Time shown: {"hour": 12, "minute": 37}
